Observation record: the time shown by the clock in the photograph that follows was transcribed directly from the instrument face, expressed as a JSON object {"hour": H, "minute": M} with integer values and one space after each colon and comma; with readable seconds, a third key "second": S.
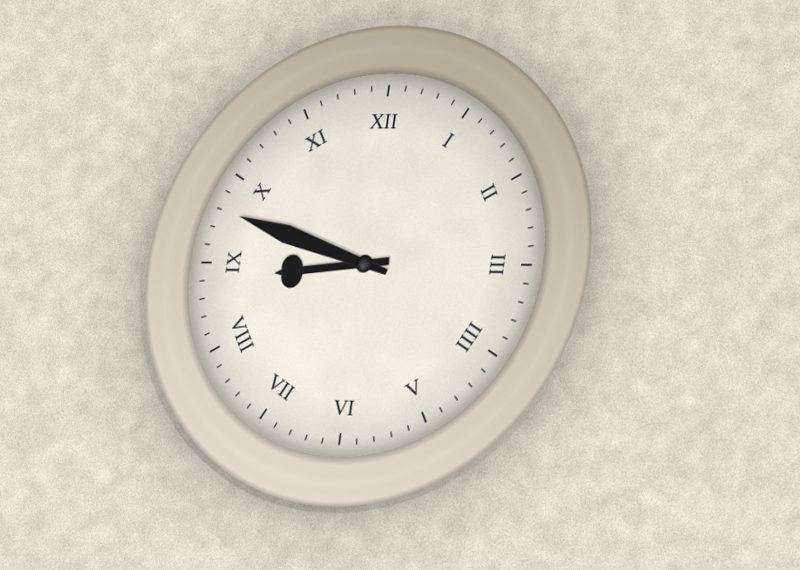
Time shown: {"hour": 8, "minute": 48}
